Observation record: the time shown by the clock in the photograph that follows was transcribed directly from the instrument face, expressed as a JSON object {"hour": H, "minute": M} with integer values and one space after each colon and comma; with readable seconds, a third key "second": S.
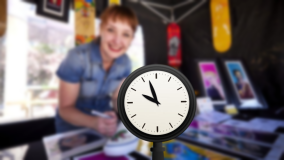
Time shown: {"hour": 9, "minute": 57}
